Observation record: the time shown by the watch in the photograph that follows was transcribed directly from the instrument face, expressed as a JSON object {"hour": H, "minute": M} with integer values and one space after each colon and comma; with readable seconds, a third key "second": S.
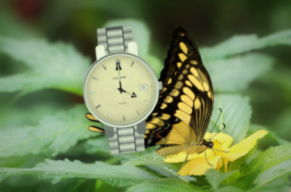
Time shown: {"hour": 4, "minute": 0}
